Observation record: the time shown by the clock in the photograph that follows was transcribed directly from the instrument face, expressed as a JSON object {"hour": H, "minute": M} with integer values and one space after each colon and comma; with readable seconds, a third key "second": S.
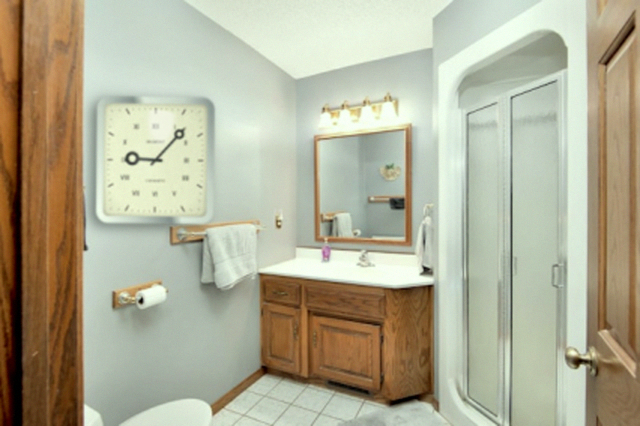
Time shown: {"hour": 9, "minute": 7}
